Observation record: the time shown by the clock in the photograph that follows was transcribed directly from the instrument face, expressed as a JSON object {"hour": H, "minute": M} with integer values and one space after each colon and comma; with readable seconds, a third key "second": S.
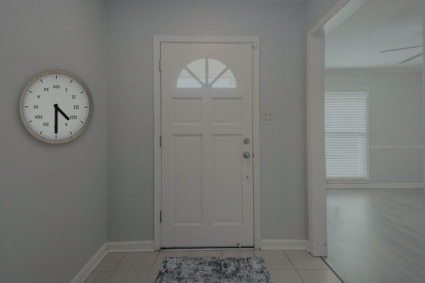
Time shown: {"hour": 4, "minute": 30}
